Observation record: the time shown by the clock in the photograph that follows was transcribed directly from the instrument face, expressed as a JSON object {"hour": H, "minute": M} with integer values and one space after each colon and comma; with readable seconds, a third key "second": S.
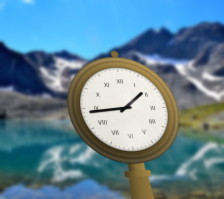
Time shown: {"hour": 1, "minute": 44}
